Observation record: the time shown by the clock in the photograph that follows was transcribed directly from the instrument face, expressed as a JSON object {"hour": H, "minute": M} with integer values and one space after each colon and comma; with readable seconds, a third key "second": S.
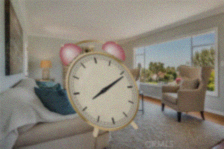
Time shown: {"hour": 8, "minute": 11}
